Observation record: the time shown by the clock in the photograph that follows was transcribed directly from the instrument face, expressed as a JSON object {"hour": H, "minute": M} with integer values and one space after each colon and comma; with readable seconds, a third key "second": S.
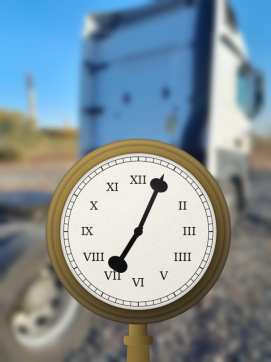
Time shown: {"hour": 7, "minute": 4}
